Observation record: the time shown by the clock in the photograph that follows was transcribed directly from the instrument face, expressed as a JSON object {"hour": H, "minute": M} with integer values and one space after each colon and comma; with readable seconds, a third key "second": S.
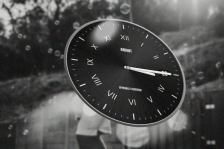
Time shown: {"hour": 3, "minute": 15}
